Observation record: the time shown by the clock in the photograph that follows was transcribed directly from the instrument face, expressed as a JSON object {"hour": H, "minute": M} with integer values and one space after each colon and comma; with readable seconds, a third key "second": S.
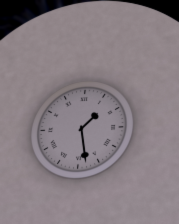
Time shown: {"hour": 1, "minute": 28}
